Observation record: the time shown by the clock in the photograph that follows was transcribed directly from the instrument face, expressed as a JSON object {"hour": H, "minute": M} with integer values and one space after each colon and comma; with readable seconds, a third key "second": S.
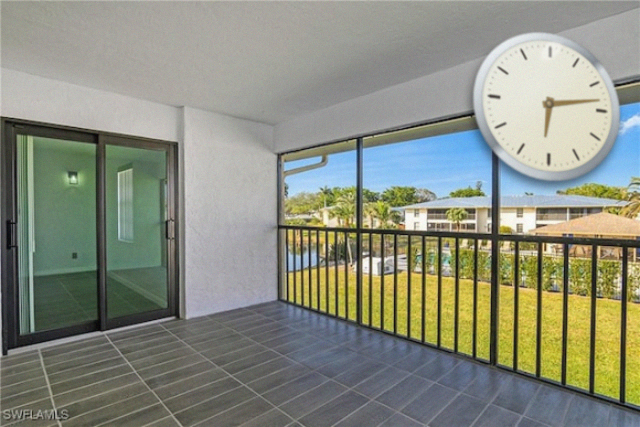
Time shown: {"hour": 6, "minute": 13}
